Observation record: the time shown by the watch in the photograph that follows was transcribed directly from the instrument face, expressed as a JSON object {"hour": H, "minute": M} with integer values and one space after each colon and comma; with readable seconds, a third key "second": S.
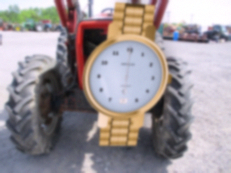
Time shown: {"hour": 6, "minute": 0}
